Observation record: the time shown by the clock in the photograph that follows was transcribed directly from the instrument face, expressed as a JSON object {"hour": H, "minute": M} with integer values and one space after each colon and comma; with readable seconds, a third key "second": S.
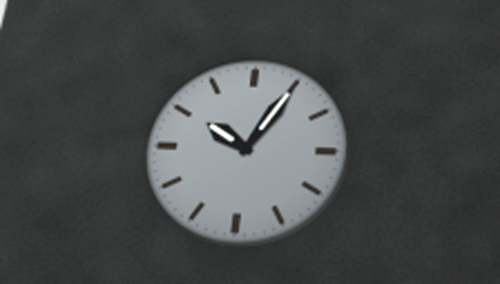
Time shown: {"hour": 10, "minute": 5}
